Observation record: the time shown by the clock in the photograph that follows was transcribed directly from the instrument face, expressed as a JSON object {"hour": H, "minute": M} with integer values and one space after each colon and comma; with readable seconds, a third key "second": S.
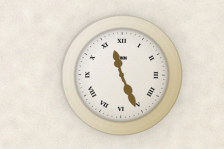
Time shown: {"hour": 11, "minute": 26}
